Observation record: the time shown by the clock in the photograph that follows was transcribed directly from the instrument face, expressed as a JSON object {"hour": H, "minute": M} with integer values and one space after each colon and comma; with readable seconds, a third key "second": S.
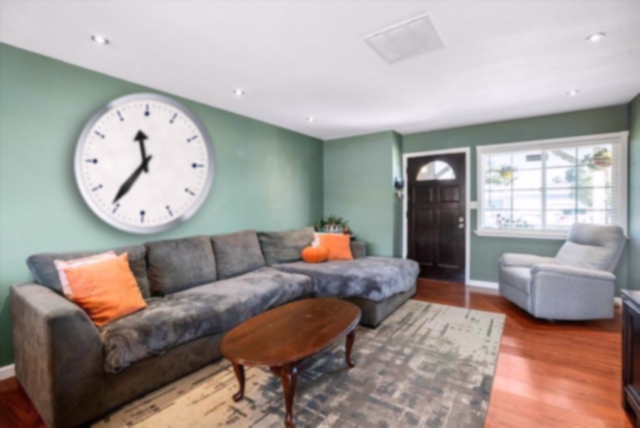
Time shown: {"hour": 11, "minute": 36}
